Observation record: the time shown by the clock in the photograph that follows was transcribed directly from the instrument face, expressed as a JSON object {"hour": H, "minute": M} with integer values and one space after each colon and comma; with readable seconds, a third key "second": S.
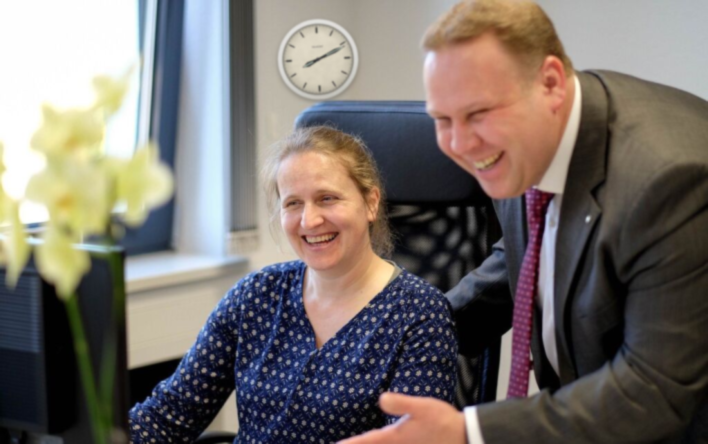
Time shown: {"hour": 8, "minute": 11}
